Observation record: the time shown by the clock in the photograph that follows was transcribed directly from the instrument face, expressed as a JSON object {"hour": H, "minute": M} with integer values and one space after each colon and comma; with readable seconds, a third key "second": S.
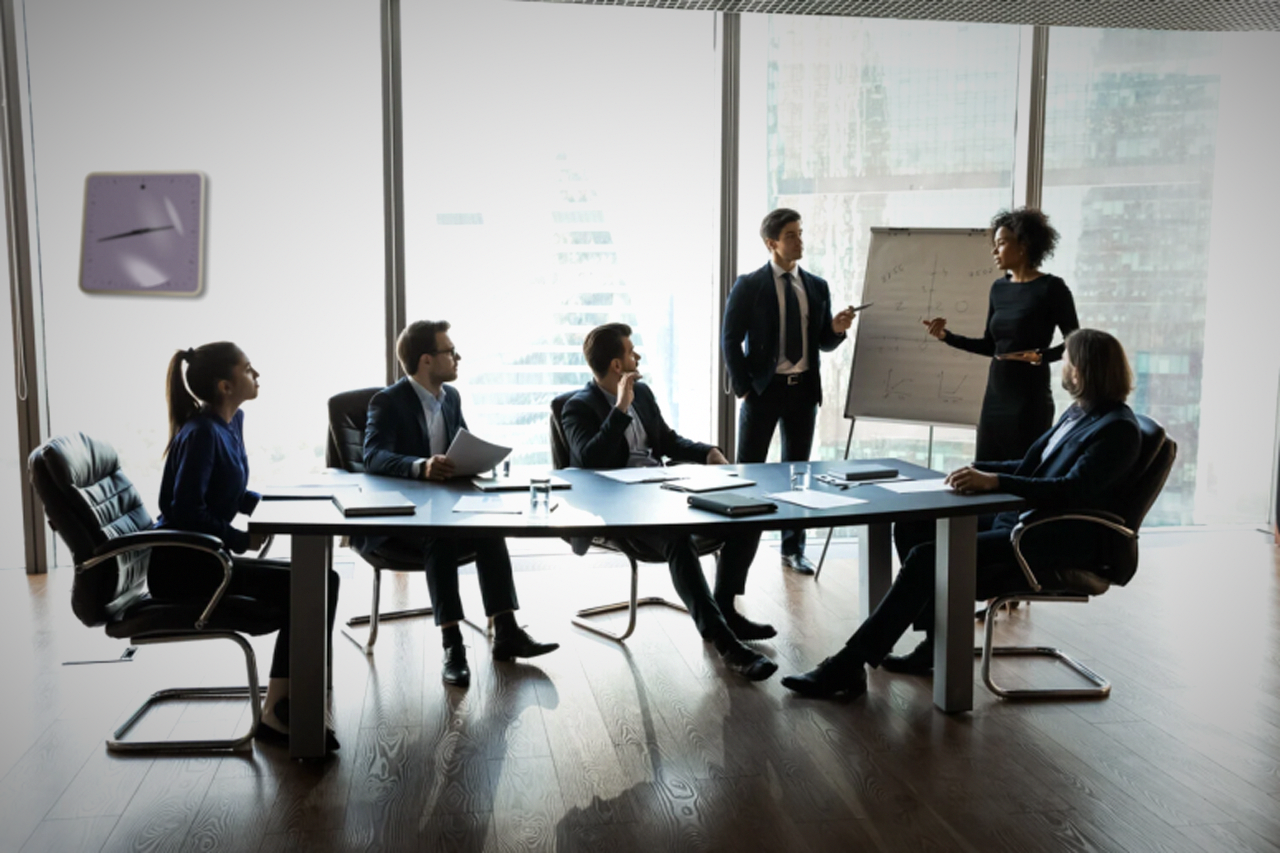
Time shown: {"hour": 2, "minute": 43}
